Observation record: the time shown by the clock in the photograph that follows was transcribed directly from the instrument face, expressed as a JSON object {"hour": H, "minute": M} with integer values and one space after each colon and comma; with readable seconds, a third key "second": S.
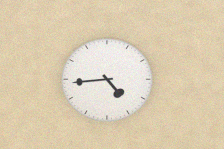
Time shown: {"hour": 4, "minute": 44}
